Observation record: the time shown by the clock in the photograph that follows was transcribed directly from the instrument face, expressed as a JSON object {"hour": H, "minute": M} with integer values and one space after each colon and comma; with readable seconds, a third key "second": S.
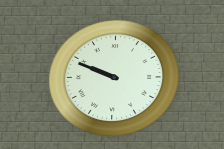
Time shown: {"hour": 9, "minute": 49}
